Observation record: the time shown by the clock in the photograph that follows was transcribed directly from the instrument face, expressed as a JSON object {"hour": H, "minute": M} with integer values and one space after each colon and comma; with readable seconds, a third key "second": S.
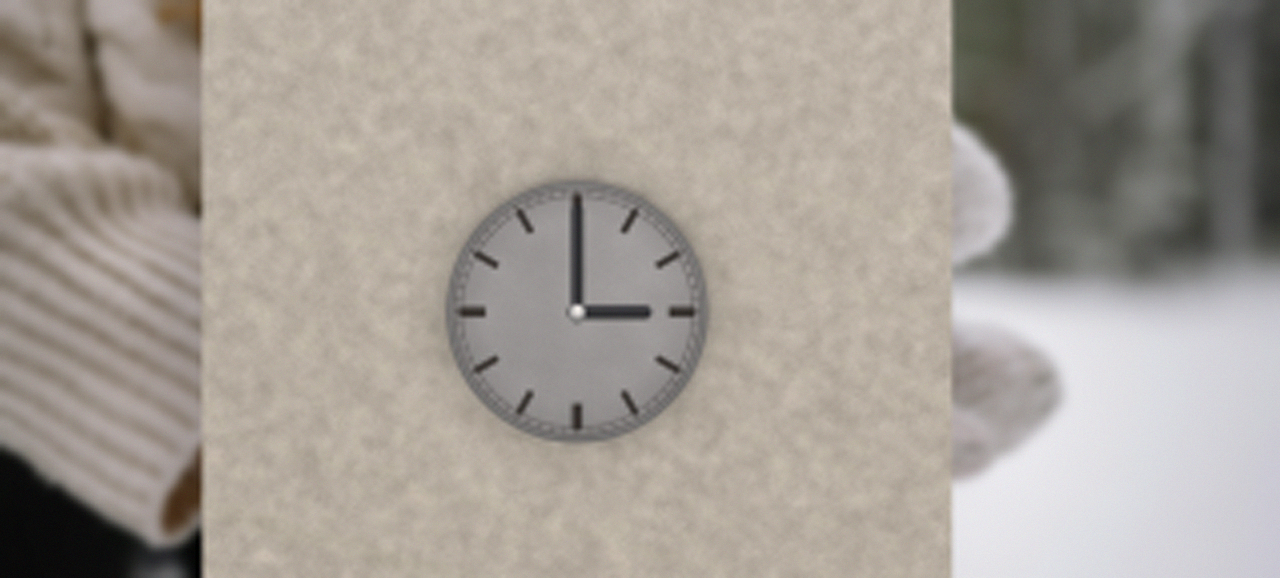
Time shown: {"hour": 3, "minute": 0}
